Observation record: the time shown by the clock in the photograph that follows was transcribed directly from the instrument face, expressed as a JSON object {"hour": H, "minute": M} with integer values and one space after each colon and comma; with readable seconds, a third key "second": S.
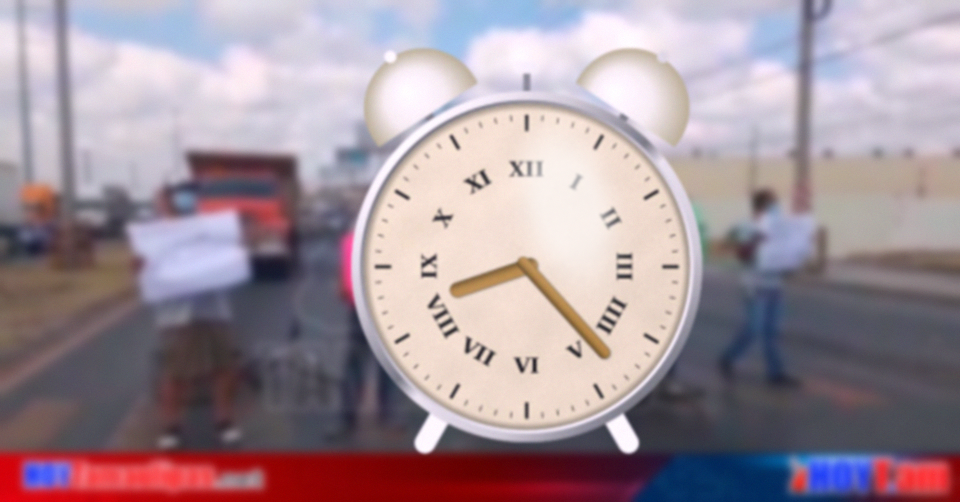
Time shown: {"hour": 8, "minute": 23}
